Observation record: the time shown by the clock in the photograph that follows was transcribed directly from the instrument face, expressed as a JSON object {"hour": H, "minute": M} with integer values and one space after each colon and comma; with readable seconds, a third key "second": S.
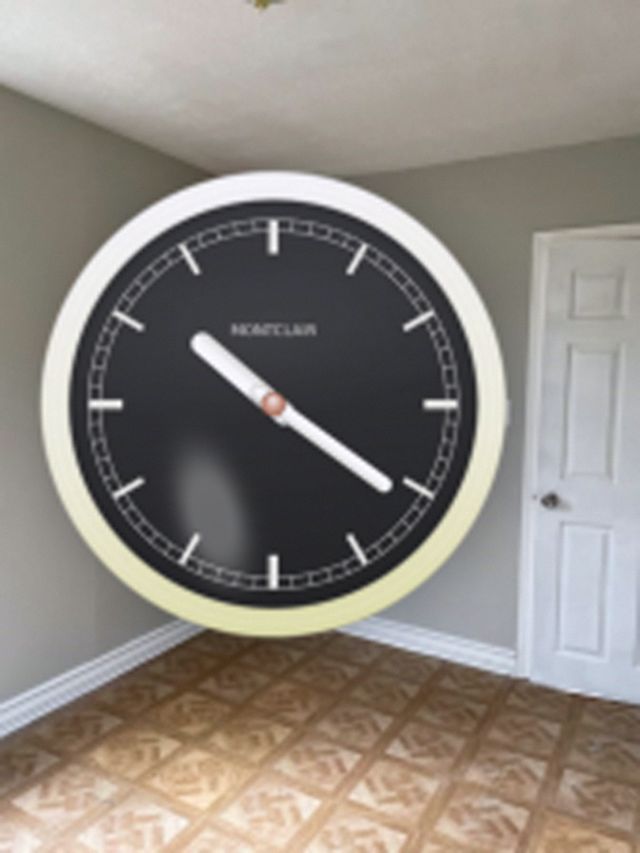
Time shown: {"hour": 10, "minute": 21}
